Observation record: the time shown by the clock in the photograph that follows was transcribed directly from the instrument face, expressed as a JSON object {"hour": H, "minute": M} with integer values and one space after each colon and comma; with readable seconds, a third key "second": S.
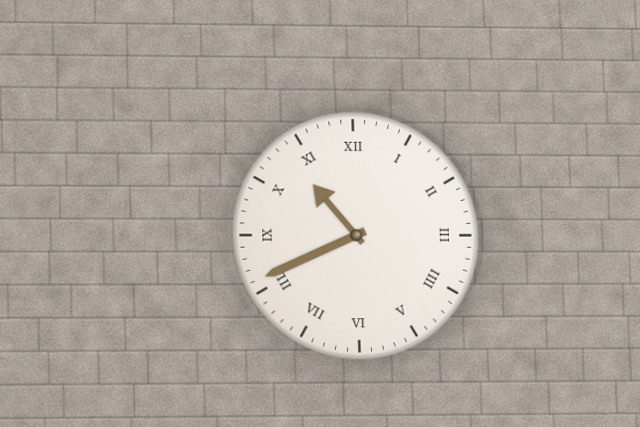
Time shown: {"hour": 10, "minute": 41}
